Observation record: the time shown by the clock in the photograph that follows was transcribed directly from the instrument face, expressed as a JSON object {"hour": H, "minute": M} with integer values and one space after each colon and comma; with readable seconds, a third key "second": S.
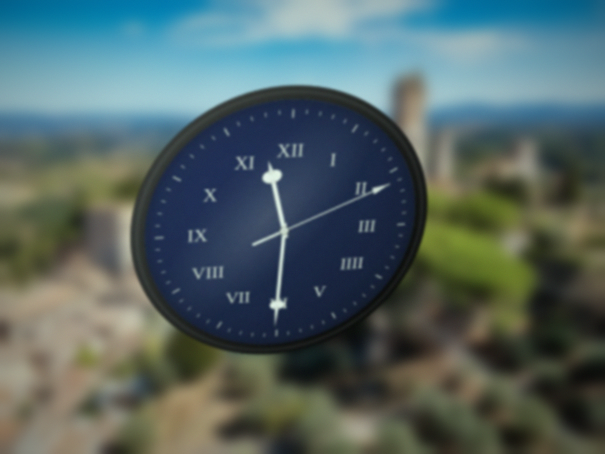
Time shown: {"hour": 11, "minute": 30, "second": 11}
